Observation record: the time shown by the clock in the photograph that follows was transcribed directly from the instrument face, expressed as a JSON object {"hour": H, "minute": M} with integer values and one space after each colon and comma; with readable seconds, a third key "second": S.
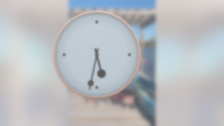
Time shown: {"hour": 5, "minute": 32}
